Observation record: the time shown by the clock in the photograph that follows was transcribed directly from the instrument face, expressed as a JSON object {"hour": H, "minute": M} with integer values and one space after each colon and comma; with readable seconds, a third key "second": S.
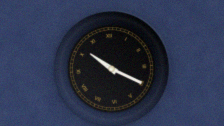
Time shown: {"hour": 10, "minute": 20}
